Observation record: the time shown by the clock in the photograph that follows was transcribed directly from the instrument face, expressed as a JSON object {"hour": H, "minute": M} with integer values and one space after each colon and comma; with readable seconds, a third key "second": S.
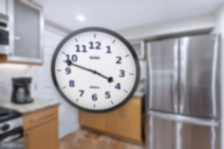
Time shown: {"hour": 3, "minute": 48}
